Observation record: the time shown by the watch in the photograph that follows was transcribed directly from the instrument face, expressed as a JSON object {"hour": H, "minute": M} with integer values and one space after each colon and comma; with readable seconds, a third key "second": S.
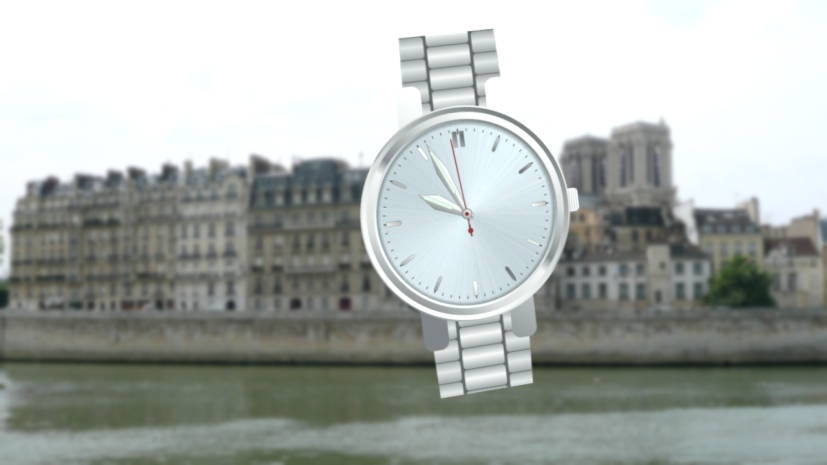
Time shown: {"hour": 9, "minute": 55, "second": 59}
